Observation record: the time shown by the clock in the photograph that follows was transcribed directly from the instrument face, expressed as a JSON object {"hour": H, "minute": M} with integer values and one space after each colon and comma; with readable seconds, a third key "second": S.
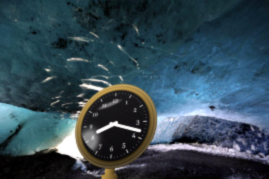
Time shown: {"hour": 8, "minute": 18}
